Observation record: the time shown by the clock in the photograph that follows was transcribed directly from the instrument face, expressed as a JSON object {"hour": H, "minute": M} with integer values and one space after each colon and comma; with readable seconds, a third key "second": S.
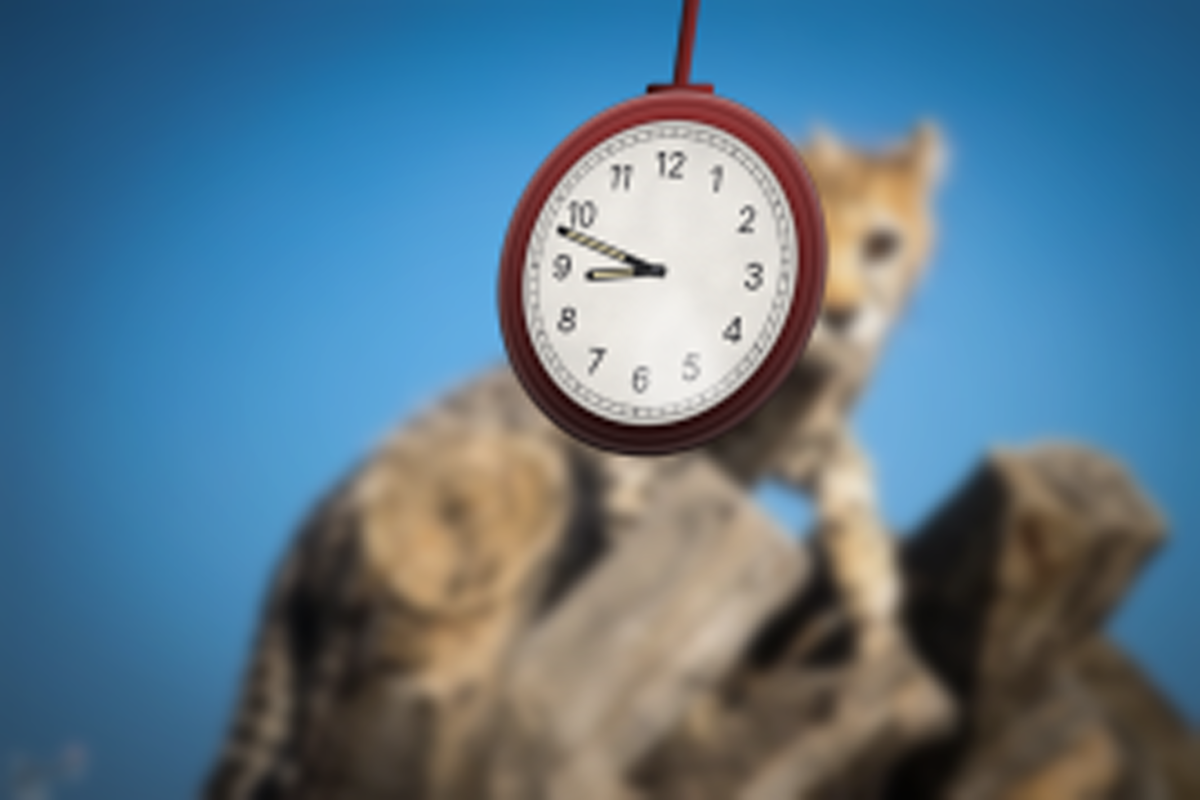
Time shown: {"hour": 8, "minute": 48}
